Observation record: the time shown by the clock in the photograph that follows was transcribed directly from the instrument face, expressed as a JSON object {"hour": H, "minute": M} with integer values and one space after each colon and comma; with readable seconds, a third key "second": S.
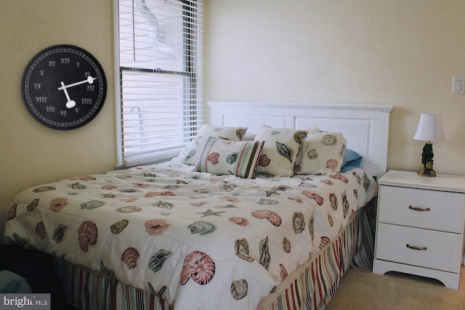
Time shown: {"hour": 5, "minute": 12}
